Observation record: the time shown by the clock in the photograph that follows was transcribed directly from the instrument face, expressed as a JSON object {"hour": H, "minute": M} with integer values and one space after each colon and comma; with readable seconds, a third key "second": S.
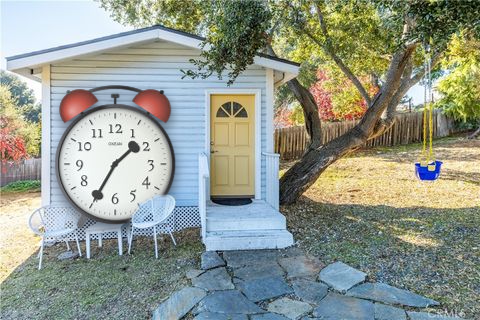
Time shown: {"hour": 1, "minute": 35}
